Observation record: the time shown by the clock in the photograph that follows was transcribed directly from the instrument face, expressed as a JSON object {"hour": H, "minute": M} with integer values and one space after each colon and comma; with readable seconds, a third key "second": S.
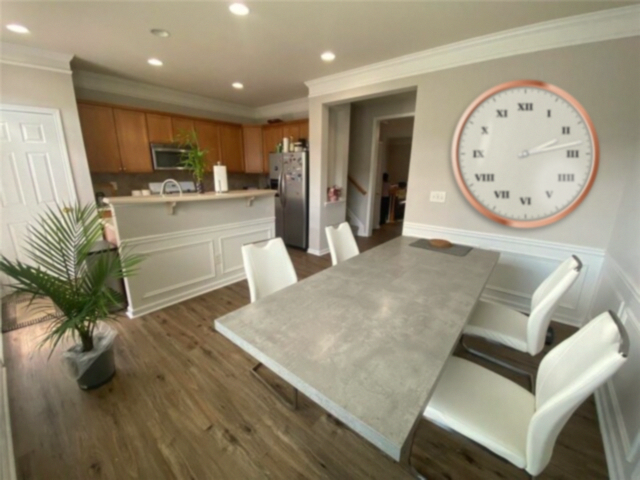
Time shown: {"hour": 2, "minute": 13}
